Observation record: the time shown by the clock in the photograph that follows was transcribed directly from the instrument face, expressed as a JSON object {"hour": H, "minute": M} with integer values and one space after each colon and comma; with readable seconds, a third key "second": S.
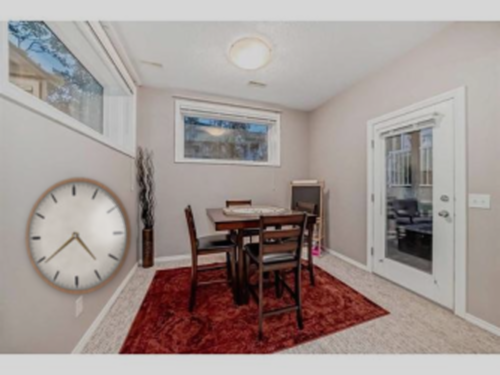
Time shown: {"hour": 4, "minute": 39}
